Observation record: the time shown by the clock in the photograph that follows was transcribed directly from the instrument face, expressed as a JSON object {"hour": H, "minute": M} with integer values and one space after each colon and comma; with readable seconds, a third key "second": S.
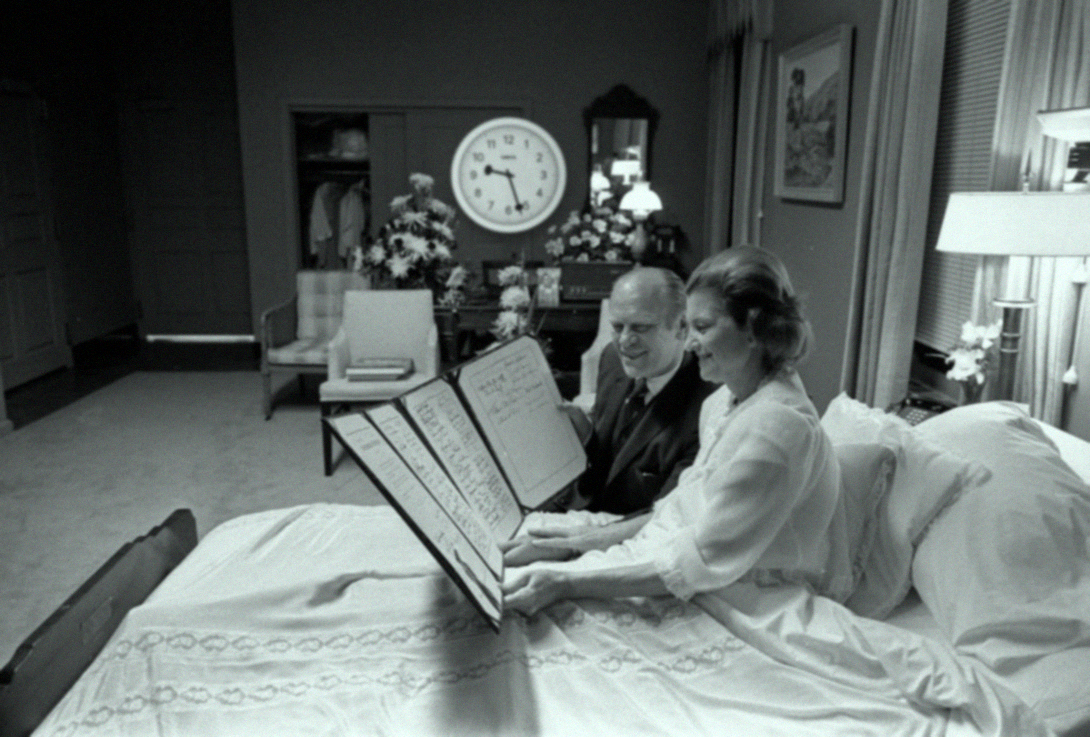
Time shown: {"hour": 9, "minute": 27}
